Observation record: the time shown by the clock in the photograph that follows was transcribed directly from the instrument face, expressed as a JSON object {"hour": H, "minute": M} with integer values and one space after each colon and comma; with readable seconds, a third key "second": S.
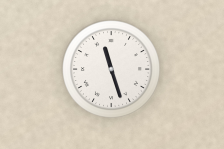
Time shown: {"hour": 11, "minute": 27}
